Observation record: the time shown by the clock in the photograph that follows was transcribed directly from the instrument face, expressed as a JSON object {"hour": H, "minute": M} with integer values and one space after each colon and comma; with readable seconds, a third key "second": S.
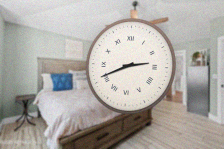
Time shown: {"hour": 2, "minute": 41}
